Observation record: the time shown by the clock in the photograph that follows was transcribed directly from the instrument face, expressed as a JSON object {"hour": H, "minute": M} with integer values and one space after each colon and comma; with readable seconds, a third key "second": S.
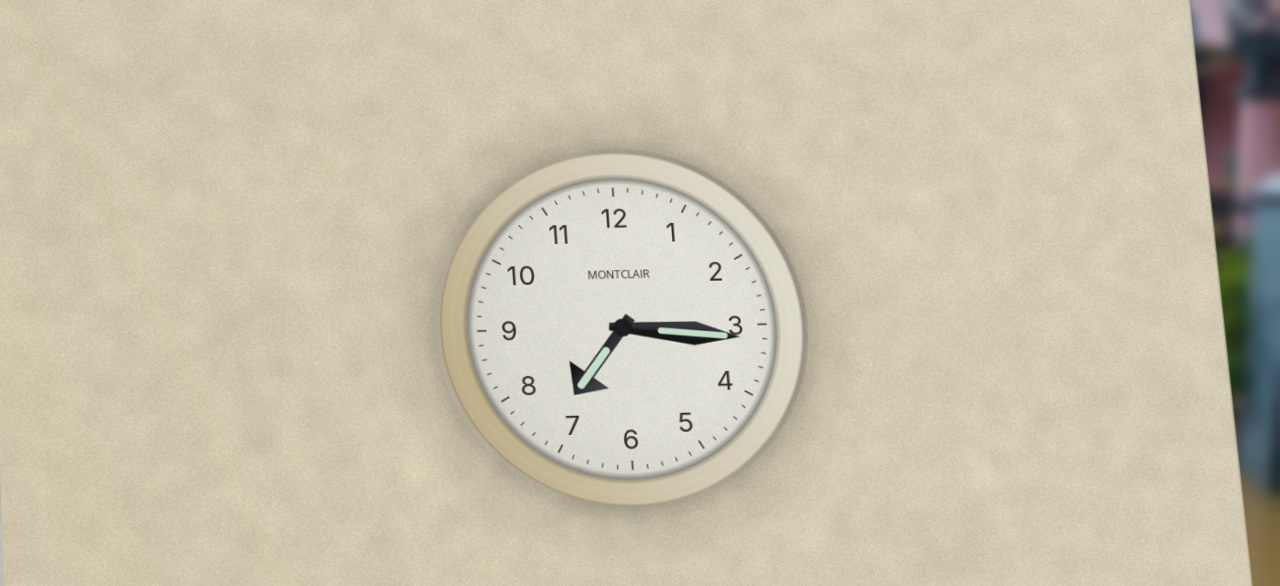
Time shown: {"hour": 7, "minute": 16}
